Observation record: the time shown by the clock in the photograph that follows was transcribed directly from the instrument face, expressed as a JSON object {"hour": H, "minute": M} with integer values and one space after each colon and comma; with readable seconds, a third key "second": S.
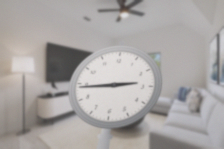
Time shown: {"hour": 2, "minute": 44}
